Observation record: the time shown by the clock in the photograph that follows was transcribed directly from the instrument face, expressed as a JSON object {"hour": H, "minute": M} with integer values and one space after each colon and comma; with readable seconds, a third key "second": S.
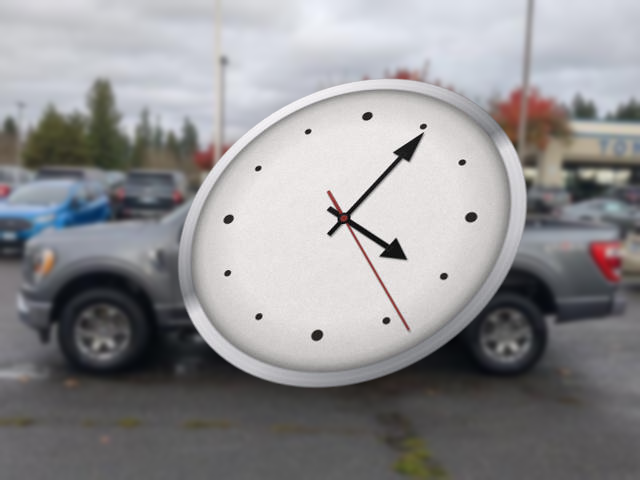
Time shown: {"hour": 4, "minute": 5, "second": 24}
